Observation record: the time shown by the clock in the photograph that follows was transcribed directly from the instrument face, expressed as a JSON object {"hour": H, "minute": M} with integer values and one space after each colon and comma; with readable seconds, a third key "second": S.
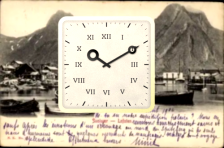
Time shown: {"hour": 10, "minute": 10}
